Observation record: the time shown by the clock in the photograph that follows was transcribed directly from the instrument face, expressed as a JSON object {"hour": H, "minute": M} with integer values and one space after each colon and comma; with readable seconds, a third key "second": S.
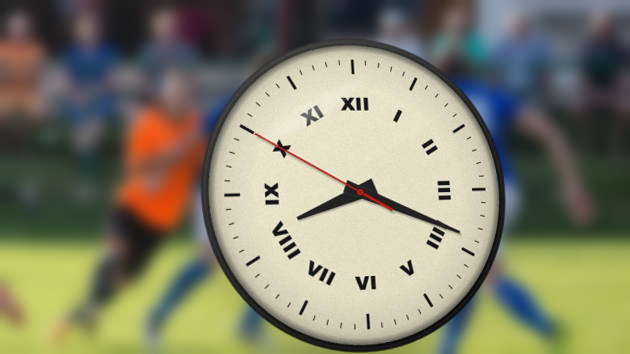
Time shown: {"hour": 8, "minute": 18, "second": 50}
